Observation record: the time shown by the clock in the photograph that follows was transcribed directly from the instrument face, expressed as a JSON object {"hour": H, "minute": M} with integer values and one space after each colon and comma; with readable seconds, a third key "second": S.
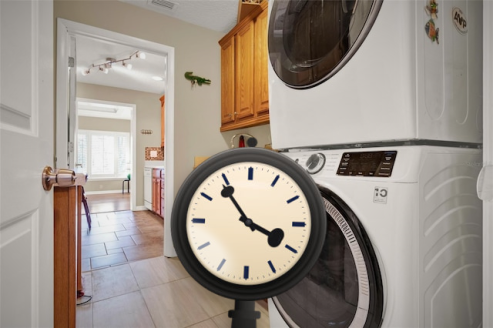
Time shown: {"hour": 3, "minute": 54}
